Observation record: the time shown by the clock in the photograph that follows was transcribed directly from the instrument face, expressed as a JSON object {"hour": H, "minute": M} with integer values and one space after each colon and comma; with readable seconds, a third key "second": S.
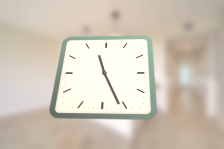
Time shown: {"hour": 11, "minute": 26}
